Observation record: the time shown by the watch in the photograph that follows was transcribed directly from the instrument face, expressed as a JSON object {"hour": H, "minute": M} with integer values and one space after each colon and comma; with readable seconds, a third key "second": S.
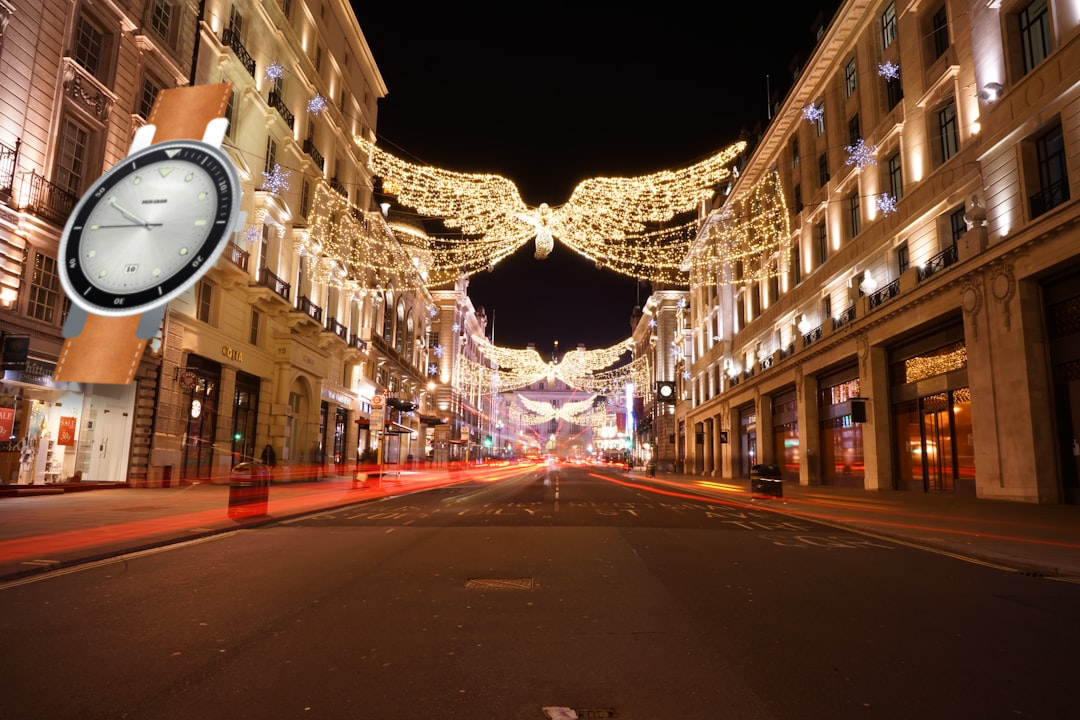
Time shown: {"hour": 9, "minute": 49, "second": 45}
